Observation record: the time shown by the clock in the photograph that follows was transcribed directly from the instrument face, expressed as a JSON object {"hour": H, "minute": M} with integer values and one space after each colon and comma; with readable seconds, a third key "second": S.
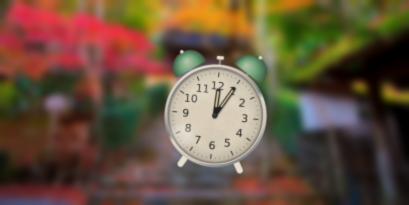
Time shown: {"hour": 12, "minute": 5}
